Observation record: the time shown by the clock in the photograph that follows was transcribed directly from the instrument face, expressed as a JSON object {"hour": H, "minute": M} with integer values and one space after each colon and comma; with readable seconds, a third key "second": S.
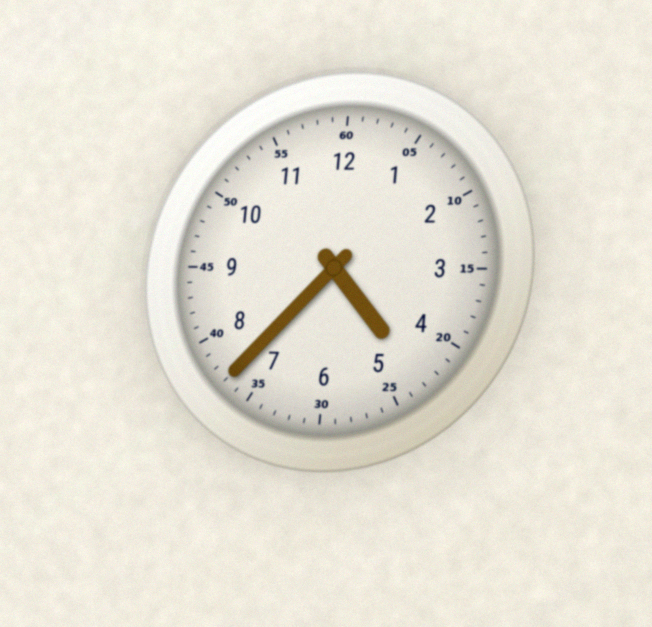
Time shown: {"hour": 4, "minute": 37}
